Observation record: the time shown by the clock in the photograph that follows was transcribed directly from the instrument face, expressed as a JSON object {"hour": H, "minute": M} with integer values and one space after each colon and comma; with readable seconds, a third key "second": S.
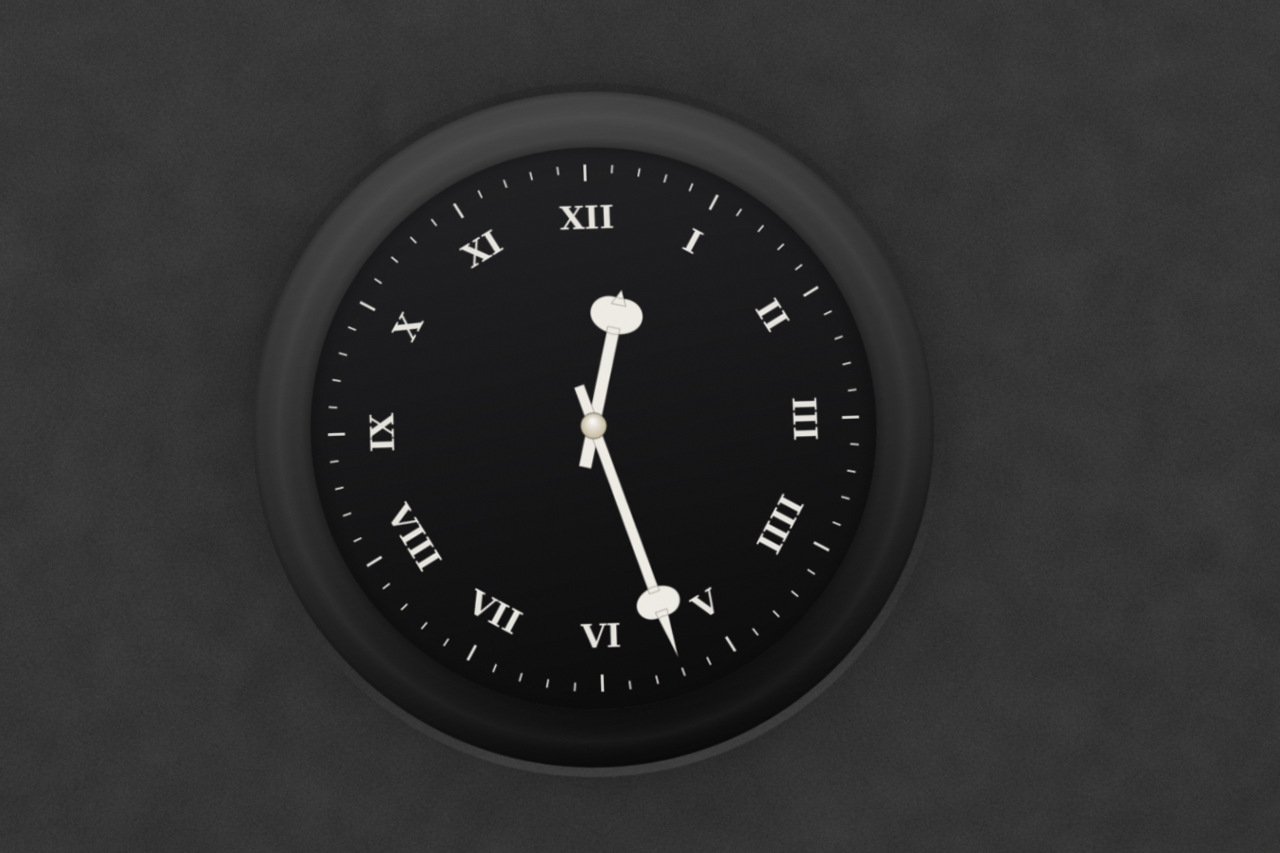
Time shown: {"hour": 12, "minute": 27}
